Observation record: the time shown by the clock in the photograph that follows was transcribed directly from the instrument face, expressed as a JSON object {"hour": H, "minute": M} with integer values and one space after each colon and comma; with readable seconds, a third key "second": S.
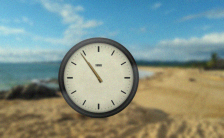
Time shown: {"hour": 10, "minute": 54}
